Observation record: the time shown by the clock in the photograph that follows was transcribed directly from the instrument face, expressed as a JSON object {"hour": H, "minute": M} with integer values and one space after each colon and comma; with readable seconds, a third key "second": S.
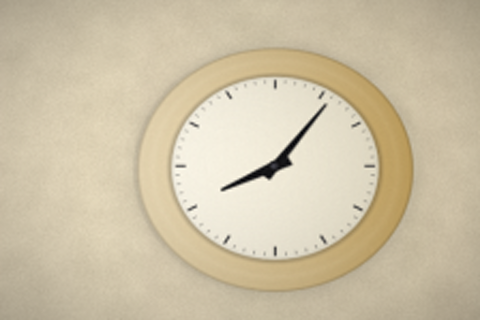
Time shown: {"hour": 8, "minute": 6}
